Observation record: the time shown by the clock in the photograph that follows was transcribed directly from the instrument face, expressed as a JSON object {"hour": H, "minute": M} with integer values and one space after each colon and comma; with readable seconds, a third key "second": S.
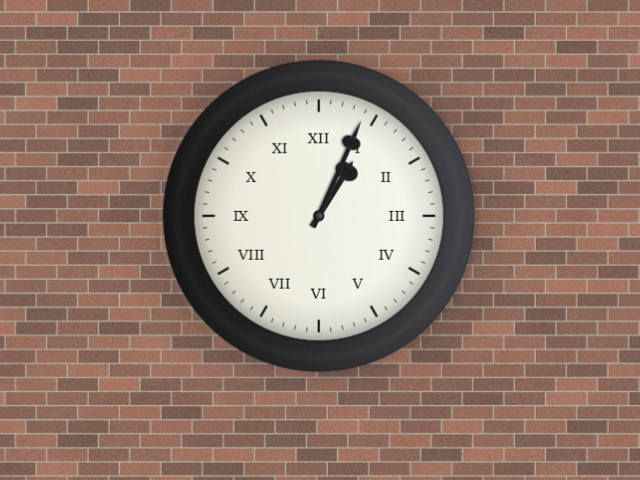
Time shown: {"hour": 1, "minute": 4}
